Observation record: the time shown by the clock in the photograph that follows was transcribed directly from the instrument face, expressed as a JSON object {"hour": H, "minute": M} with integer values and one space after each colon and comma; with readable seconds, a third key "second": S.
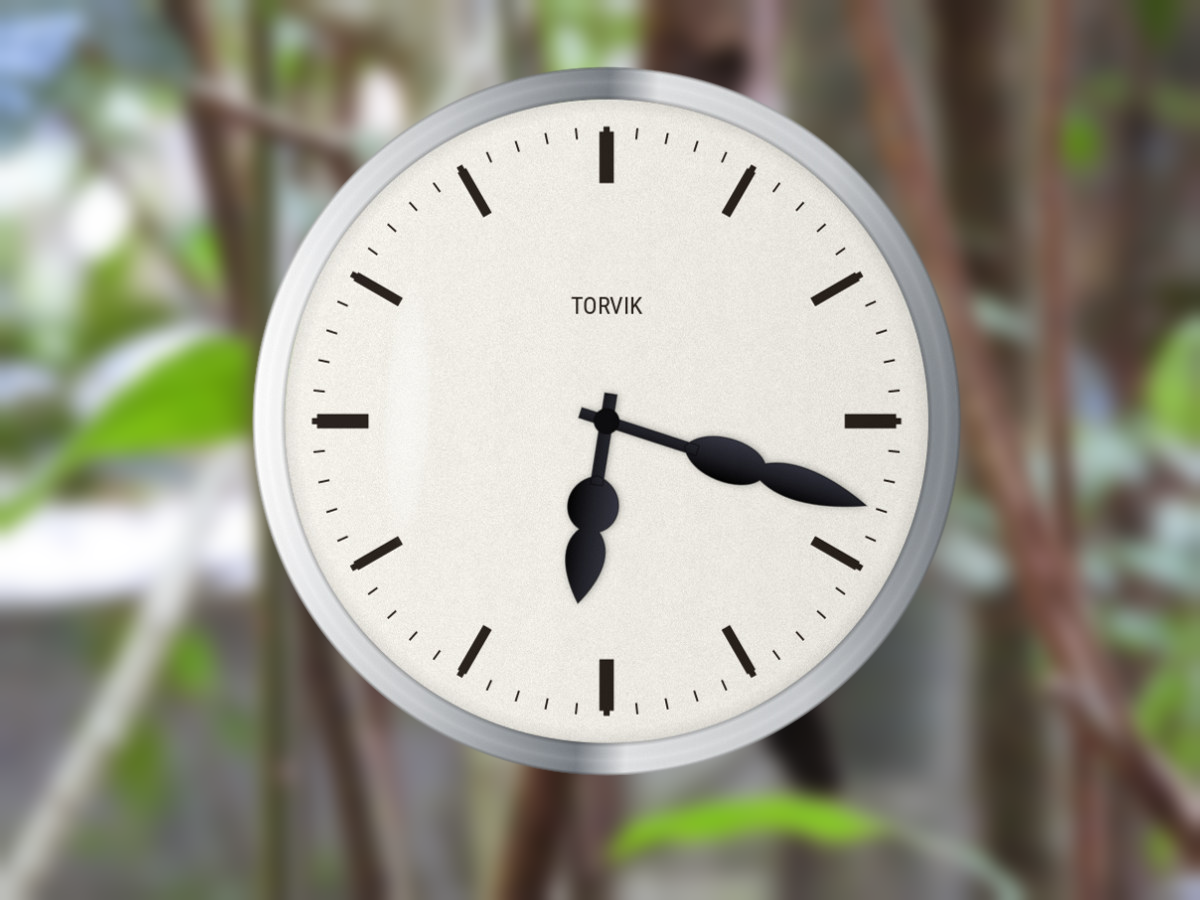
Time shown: {"hour": 6, "minute": 18}
